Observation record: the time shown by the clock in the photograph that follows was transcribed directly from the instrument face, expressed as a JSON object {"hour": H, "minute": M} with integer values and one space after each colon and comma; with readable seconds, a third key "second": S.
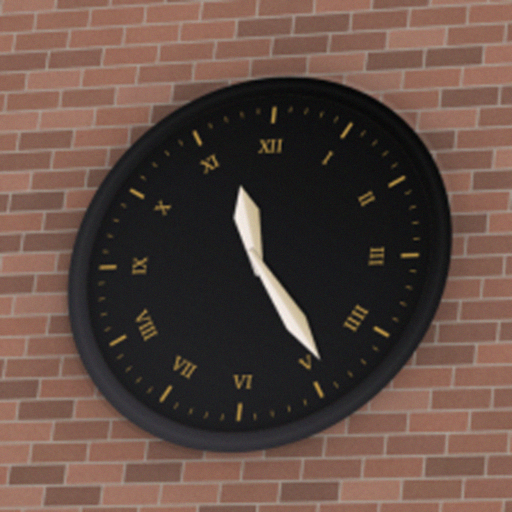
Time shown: {"hour": 11, "minute": 24}
